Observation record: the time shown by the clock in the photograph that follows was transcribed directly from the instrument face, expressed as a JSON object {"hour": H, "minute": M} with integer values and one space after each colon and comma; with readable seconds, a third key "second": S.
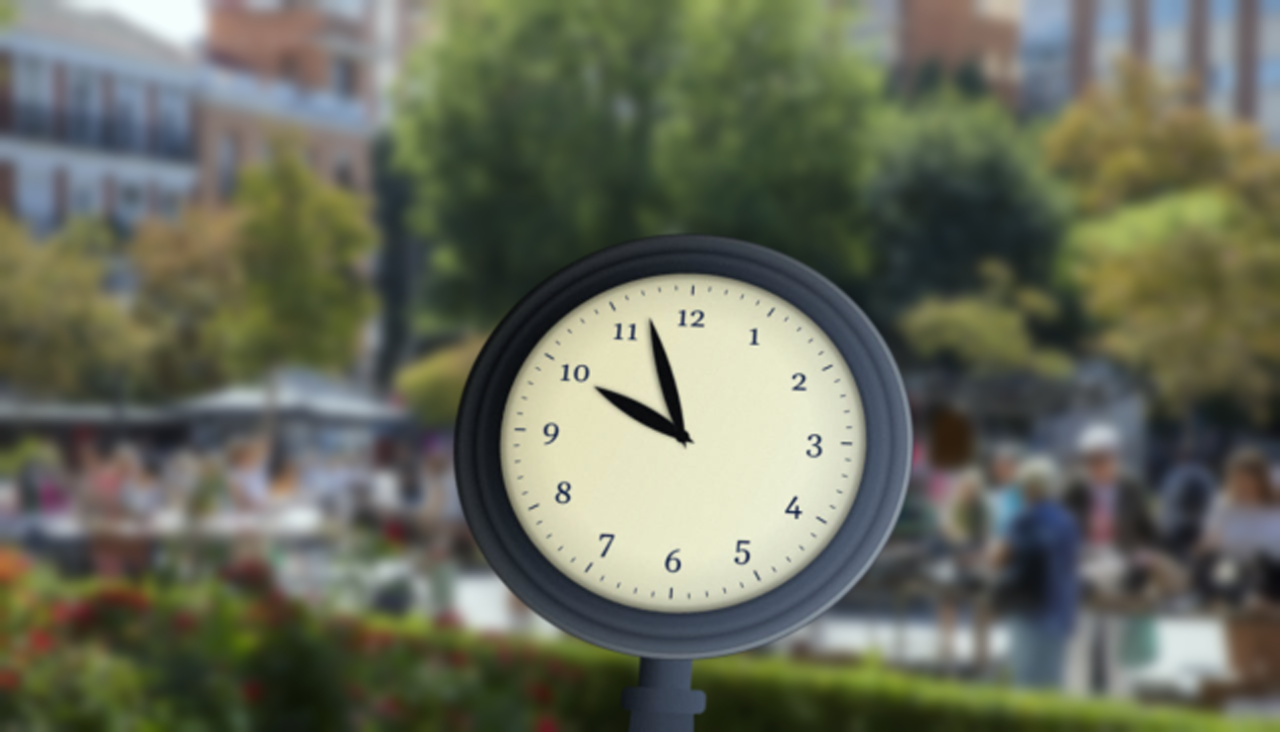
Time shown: {"hour": 9, "minute": 57}
